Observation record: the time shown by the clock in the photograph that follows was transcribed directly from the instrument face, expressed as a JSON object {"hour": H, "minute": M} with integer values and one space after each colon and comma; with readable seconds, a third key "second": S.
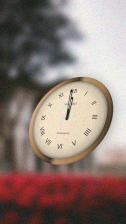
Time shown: {"hour": 11, "minute": 59}
